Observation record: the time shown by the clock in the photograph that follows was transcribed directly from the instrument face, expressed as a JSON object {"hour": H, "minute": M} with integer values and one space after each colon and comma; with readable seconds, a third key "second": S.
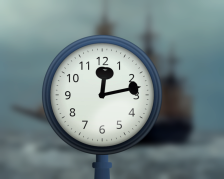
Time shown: {"hour": 12, "minute": 13}
